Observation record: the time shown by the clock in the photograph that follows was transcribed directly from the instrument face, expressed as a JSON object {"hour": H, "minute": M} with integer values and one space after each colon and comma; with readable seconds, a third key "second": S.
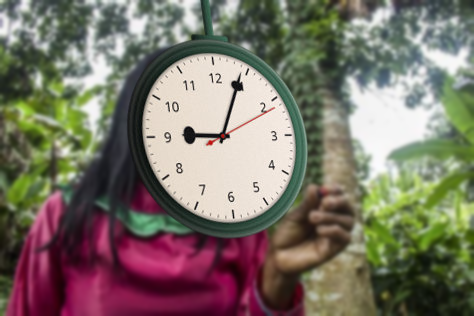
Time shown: {"hour": 9, "minute": 4, "second": 11}
